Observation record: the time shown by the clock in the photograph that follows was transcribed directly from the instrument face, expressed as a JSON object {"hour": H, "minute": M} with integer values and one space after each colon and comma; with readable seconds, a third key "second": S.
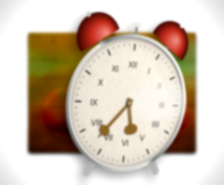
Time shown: {"hour": 5, "minute": 37}
